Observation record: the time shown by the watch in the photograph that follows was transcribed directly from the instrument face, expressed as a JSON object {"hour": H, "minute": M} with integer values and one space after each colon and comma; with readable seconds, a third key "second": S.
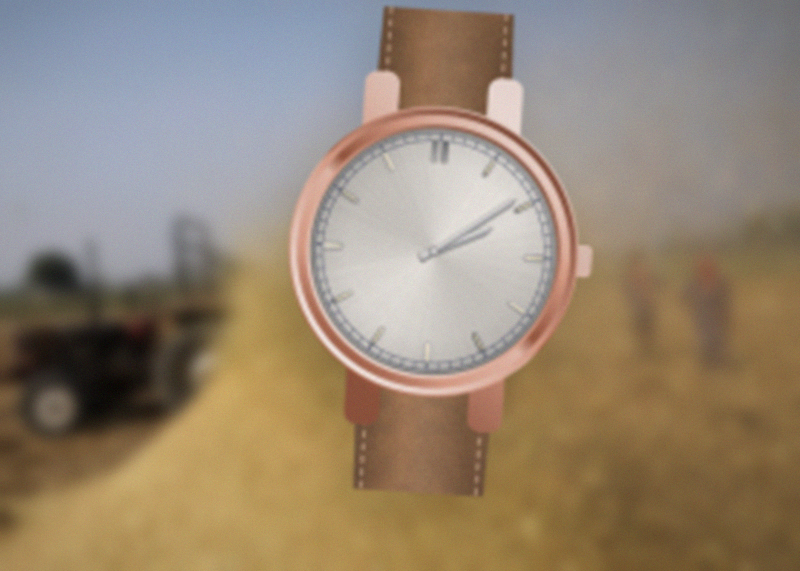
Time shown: {"hour": 2, "minute": 9}
